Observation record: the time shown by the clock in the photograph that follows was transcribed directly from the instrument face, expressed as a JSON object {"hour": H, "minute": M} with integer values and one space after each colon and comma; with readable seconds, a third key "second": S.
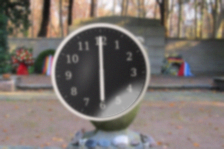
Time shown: {"hour": 6, "minute": 0}
